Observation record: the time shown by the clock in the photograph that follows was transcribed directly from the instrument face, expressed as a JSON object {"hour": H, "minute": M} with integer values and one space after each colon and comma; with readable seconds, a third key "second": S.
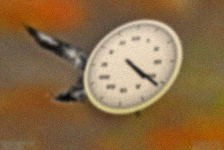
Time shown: {"hour": 4, "minute": 21}
